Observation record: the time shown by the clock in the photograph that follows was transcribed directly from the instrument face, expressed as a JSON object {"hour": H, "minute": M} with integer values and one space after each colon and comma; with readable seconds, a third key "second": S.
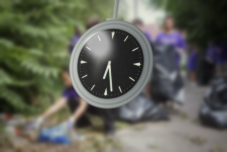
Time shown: {"hour": 6, "minute": 28}
